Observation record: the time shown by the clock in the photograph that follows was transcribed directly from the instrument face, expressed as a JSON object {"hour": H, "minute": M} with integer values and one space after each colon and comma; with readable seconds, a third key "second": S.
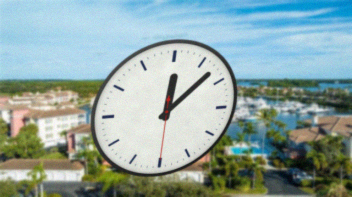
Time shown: {"hour": 12, "minute": 7, "second": 30}
